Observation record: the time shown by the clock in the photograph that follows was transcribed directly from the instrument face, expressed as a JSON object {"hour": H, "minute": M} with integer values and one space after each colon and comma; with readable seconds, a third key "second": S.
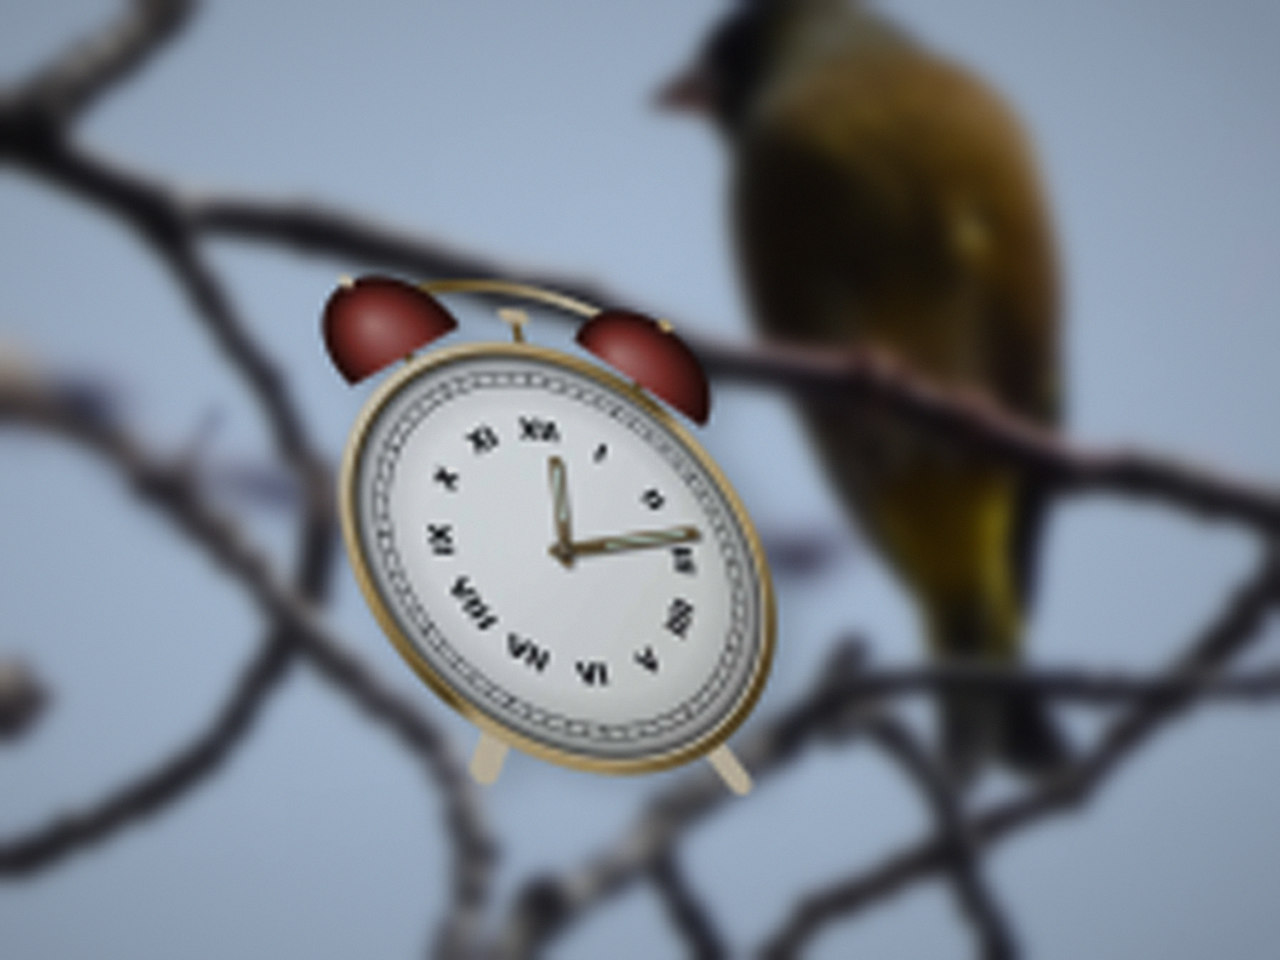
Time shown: {"hour": 12, "minute": 13}
